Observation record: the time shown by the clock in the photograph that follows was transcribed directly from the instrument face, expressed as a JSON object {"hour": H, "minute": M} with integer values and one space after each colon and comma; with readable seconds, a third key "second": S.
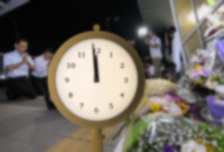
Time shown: {"hour": 11, "minute": 59}
